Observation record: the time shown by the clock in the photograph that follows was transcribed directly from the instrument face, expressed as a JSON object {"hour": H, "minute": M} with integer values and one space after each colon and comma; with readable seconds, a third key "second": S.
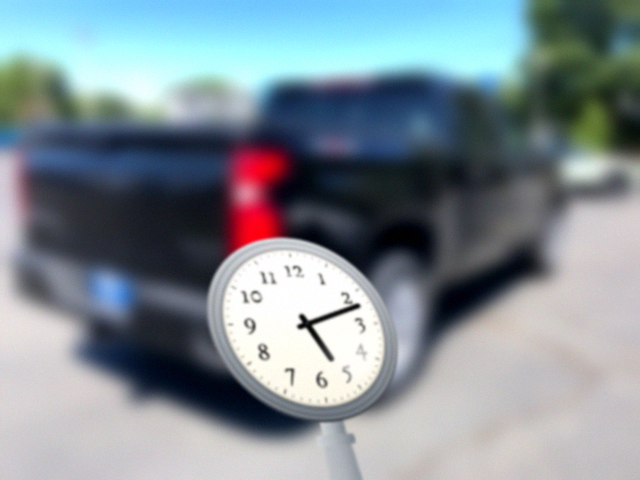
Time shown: {"hour": 5, "minute": 12}
